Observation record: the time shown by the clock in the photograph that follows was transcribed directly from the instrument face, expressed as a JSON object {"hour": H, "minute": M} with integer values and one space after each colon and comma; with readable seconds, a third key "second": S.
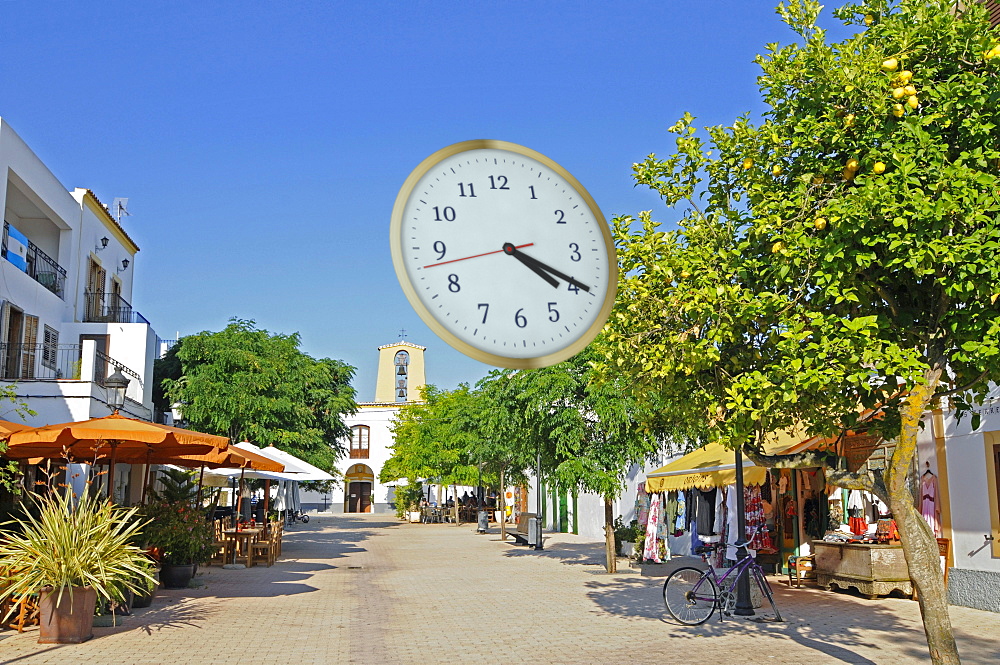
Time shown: {"hour": 4, "minute": 19, "second": 43}
